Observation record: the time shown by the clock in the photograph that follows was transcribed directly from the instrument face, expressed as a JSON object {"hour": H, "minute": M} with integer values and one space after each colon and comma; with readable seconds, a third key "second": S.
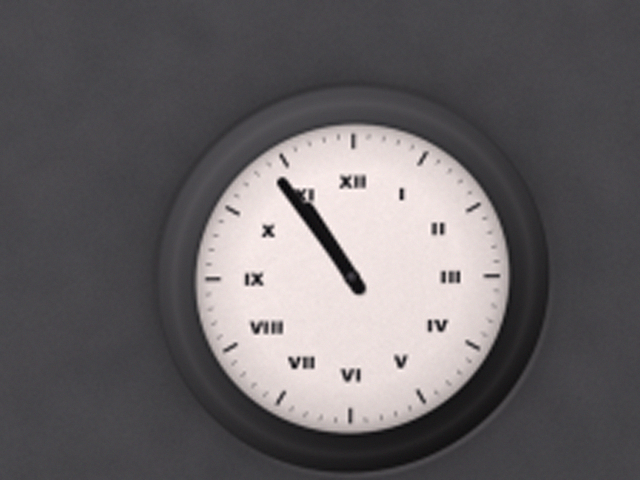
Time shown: {"hour": 10, "minute": 54}
